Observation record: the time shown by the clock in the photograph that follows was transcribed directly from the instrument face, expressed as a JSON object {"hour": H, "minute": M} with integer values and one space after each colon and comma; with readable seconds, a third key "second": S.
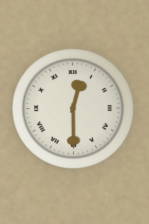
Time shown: {"hour": 12, "minute": 30}
